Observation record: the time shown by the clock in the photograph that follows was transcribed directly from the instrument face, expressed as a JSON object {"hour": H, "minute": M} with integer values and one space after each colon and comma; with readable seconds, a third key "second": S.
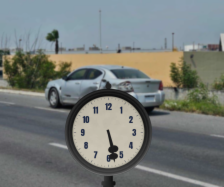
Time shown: {"hour": 5, "minute": 28}
